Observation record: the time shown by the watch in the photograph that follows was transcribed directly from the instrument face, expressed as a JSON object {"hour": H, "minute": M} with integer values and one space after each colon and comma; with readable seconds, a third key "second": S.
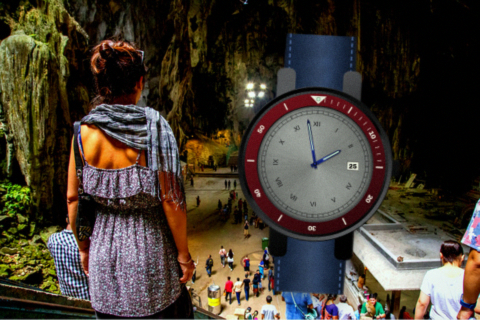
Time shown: {"hour": 1, "minute": 58}
